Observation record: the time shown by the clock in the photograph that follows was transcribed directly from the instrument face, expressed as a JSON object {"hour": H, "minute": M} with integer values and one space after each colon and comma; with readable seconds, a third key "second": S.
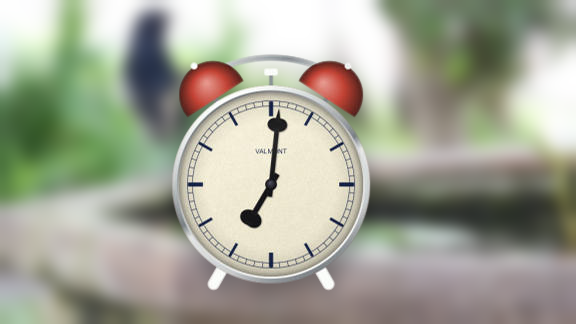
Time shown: {"hour": 7, "minute": 1}
